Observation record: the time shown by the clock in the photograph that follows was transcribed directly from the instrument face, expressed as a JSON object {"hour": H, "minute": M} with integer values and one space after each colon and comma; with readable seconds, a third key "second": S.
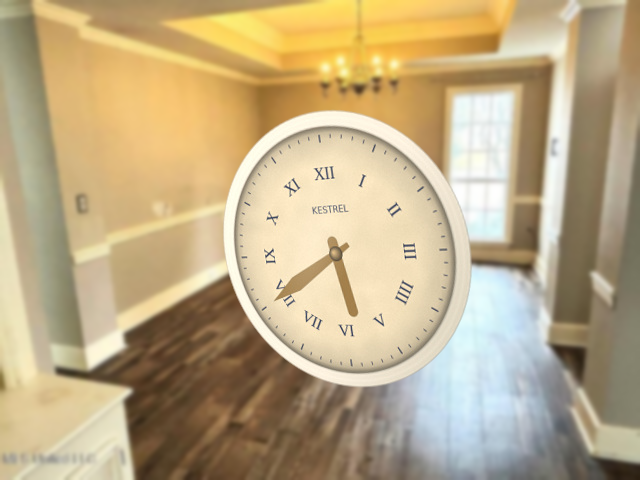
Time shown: {"hour": 5, "minute": 40}
